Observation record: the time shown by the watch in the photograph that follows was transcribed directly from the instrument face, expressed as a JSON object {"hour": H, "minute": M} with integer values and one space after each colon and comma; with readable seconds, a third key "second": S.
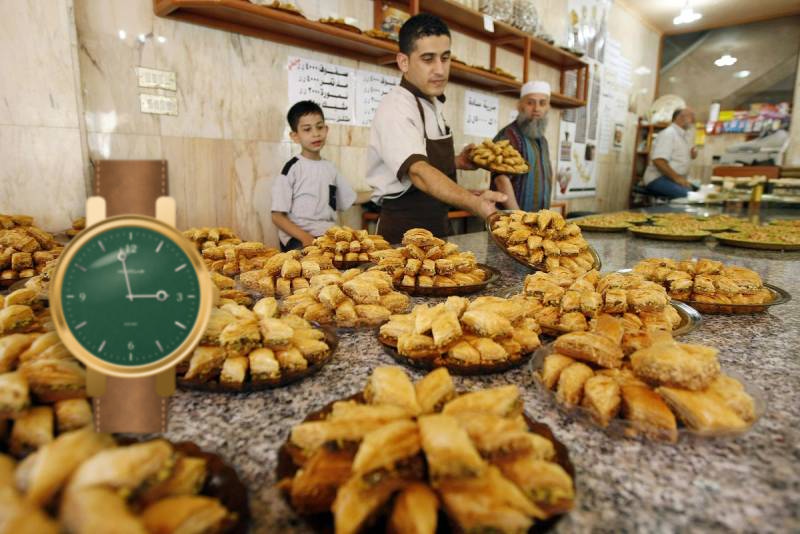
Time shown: {"hour": 2, "minute": 58}
